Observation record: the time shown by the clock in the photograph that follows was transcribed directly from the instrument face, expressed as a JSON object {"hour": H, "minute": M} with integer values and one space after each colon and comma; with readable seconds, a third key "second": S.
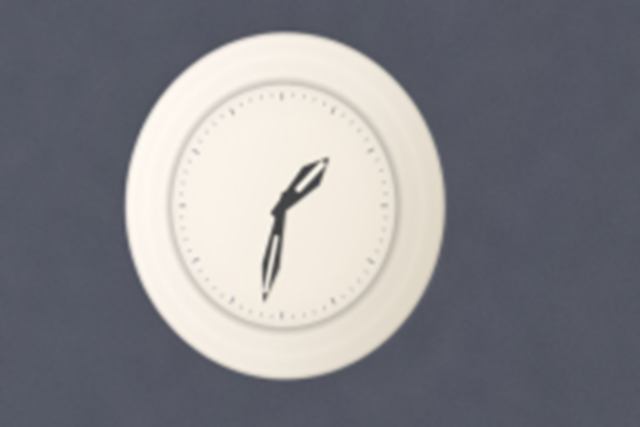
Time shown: {"hour": 1, "minute": 32}
